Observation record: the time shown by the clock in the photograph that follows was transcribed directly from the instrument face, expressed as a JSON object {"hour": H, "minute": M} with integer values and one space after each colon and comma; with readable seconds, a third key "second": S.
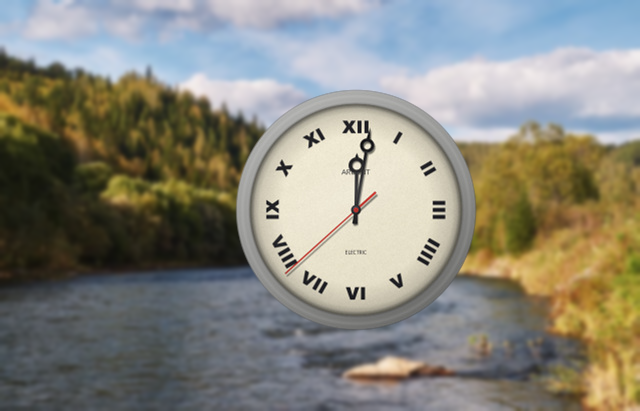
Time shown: {"hour": 12, "minute": 1, "second": 38}
